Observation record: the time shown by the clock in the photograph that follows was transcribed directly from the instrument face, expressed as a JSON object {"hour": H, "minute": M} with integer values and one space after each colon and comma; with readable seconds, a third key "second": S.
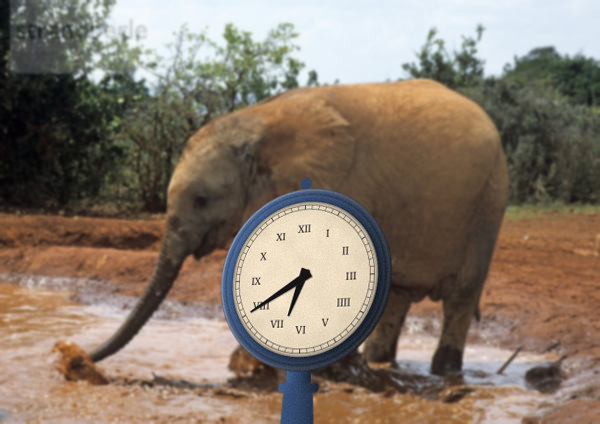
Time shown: {"hour": 6, "minute": 40}
